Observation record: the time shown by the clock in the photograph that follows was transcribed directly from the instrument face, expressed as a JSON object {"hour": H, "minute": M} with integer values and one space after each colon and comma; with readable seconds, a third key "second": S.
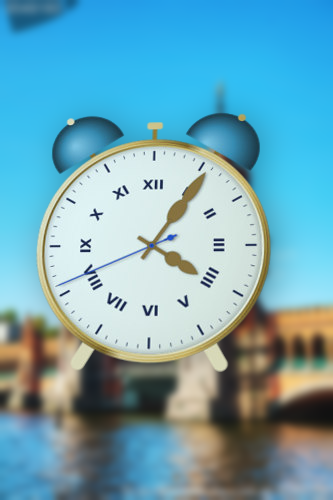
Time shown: {"hour": 4, "minute": 5, "second": 41}
